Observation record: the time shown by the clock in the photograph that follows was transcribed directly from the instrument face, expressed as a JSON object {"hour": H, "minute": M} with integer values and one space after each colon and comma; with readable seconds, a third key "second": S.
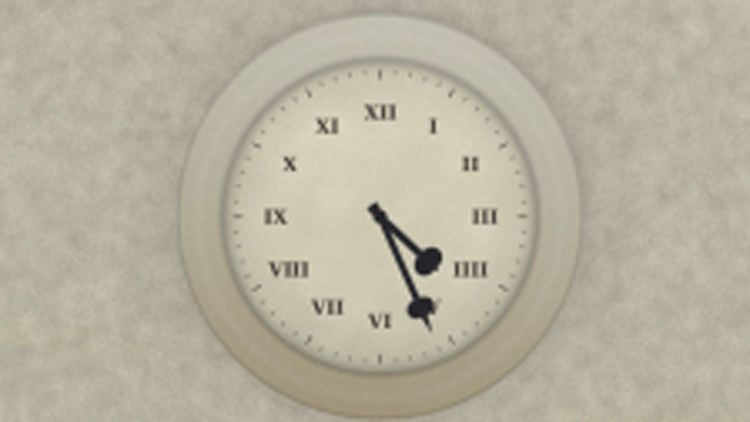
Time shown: {"hour": 4, "minute": 26}
